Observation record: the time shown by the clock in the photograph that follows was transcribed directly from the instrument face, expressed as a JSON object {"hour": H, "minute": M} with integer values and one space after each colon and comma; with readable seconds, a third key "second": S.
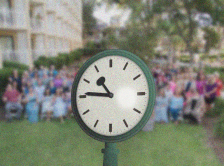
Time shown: {"hour": 10, "minute": 46}
